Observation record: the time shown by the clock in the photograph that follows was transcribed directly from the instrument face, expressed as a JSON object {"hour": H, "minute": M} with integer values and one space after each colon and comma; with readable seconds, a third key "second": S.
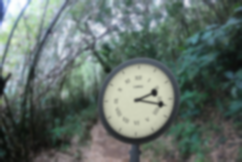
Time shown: {"hour": 2, "minute": 17}
